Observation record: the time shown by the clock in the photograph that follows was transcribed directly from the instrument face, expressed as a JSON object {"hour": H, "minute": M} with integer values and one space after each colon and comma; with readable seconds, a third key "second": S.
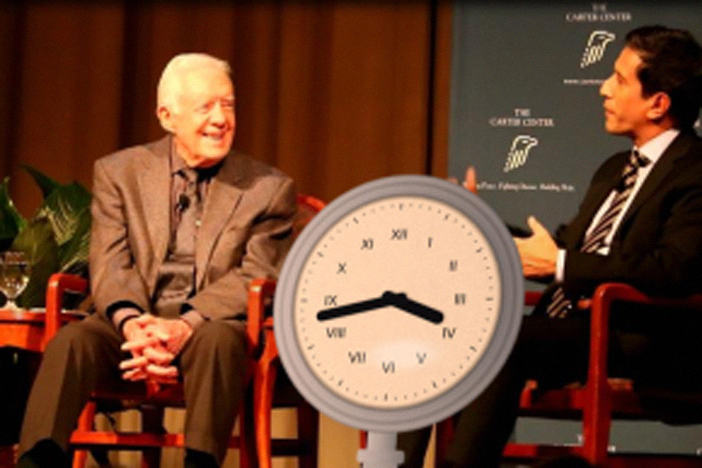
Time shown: {"hour": 3, "minute": 43}
